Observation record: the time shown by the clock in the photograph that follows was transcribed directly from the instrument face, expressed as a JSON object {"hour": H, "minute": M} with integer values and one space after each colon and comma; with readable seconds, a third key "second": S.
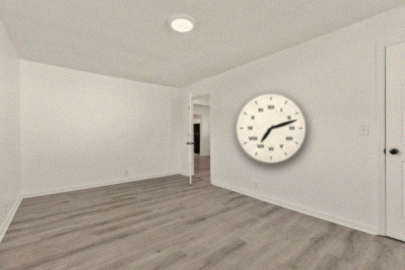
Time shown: {"hour": 7, "minute": 12}
